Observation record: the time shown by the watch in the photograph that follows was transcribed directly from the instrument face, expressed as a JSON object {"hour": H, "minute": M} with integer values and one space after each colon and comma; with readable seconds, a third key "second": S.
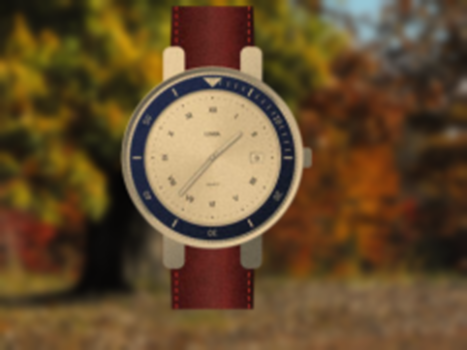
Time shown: {"hour": 1, "minute": 37}
